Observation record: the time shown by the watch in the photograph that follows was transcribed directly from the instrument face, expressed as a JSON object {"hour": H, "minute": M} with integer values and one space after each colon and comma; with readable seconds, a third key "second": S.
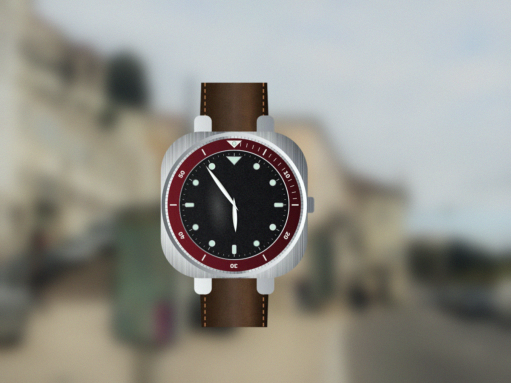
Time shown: {"hour": 5, "minute": 54}
